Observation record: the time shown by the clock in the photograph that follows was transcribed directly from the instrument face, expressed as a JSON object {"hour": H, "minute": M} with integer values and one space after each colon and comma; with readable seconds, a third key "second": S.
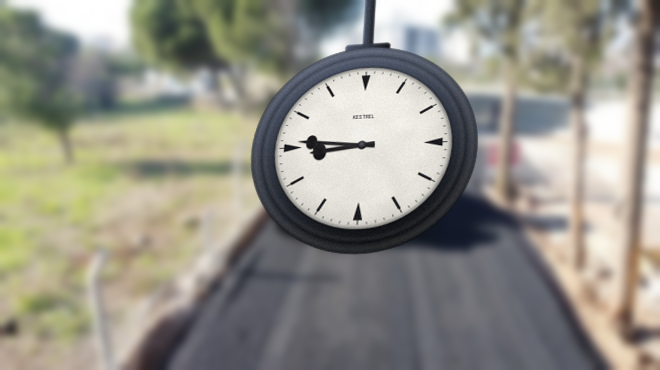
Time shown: {"hour": 8, "minute": 46}
